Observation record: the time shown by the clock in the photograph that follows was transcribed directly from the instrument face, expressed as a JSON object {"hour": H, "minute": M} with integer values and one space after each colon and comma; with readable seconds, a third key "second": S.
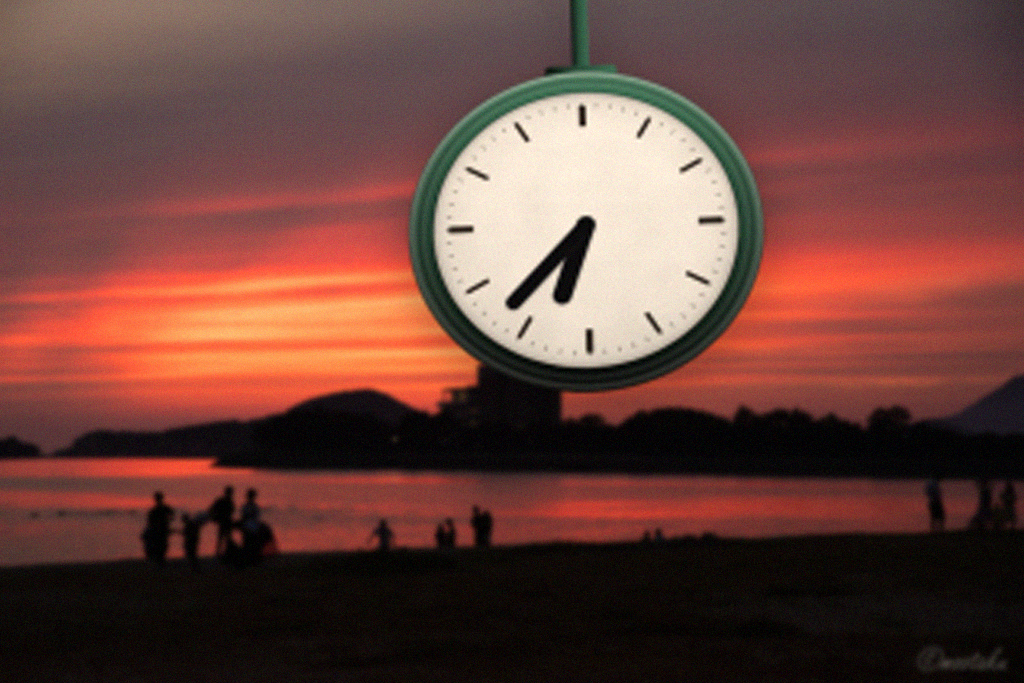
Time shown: {"hour": 6, "minute": 37}
